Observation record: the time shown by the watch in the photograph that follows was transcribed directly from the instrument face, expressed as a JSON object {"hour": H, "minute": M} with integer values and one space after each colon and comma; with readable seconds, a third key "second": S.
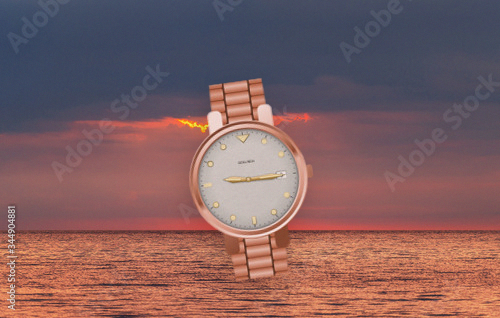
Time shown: {"hour": 9, "minute": 15}
